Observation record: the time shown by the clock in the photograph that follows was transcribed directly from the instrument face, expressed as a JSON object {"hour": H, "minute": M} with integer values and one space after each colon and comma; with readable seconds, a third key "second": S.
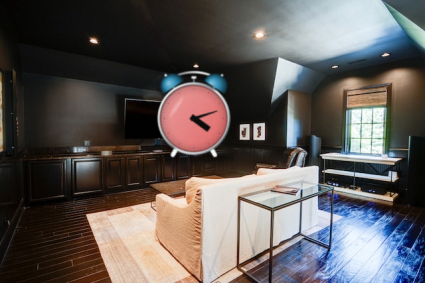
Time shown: {"hour": 4, "minute": 12}
